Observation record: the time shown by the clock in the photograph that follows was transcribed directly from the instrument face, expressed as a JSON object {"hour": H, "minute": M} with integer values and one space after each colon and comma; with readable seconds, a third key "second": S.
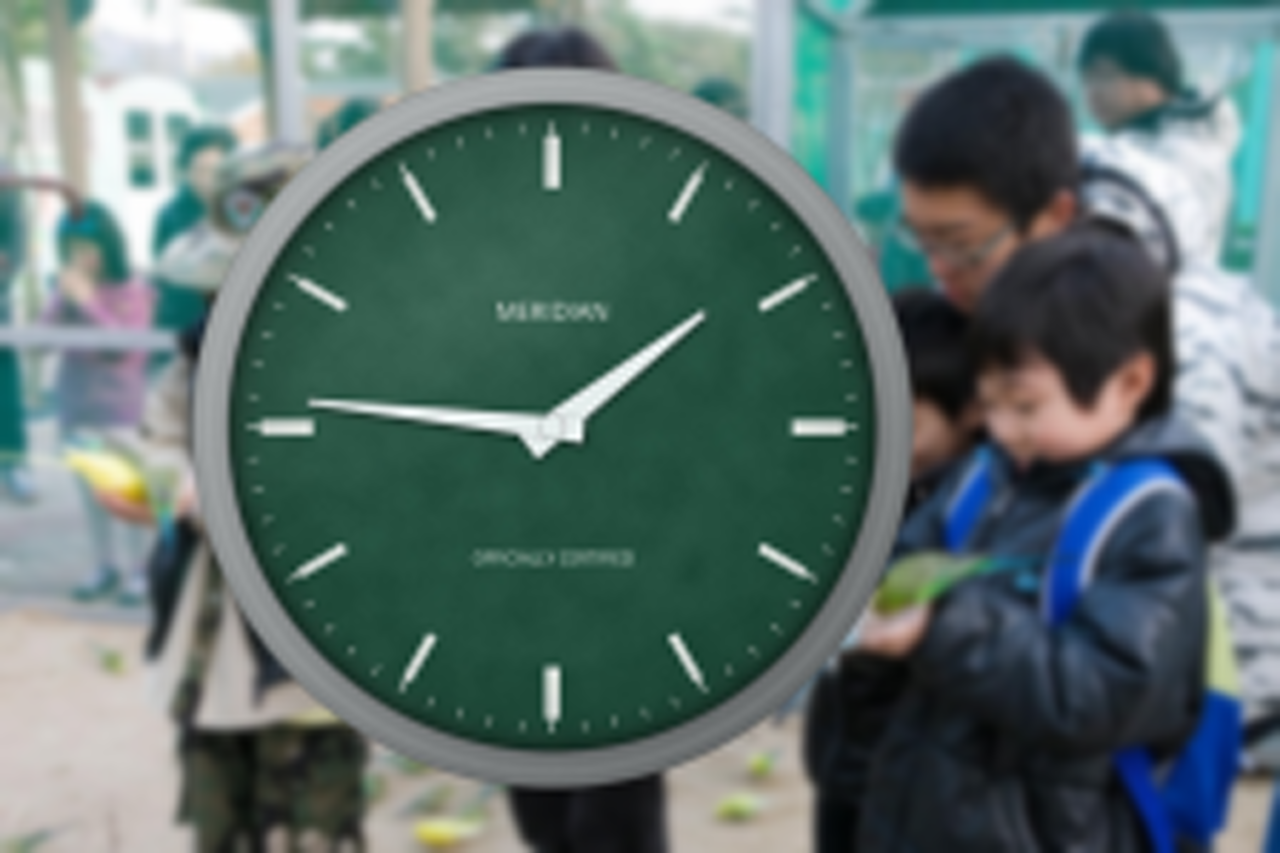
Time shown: {"hour": 1, "minute": 46}
